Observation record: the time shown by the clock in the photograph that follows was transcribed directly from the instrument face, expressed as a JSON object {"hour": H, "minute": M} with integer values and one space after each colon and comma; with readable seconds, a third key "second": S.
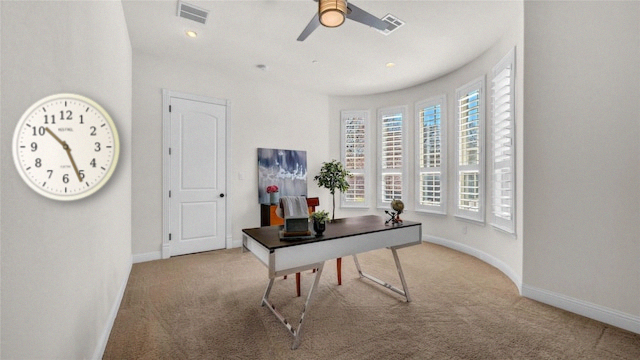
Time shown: {"hour": 10, "minute": 26}
